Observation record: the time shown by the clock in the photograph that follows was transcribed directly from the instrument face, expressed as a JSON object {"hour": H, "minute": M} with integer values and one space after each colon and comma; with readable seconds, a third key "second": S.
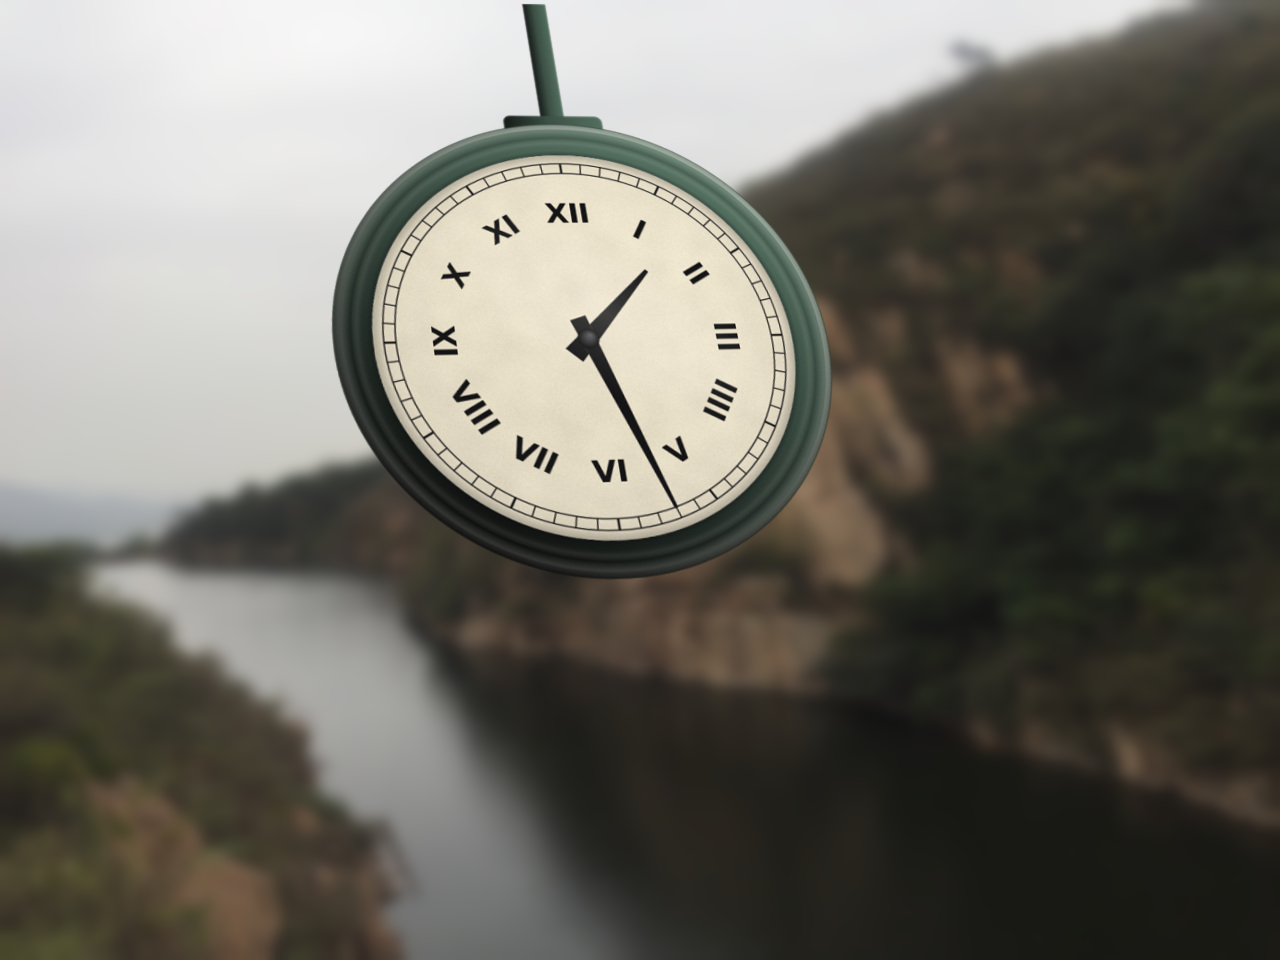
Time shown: {"hour": 1, "minute": 27}
